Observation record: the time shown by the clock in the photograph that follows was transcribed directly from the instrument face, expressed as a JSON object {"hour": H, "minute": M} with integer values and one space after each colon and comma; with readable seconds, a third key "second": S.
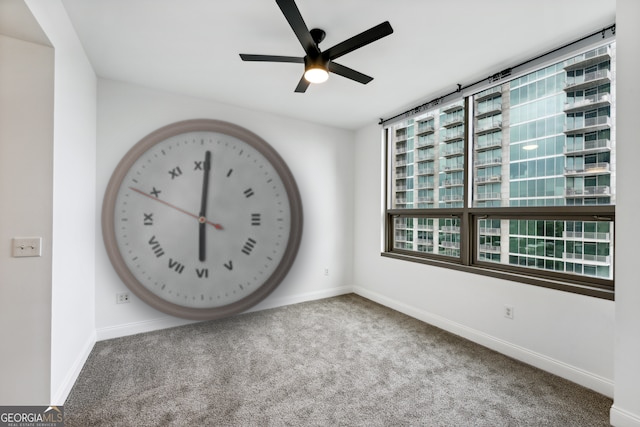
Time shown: {"hour": 6, "minute": 0, "second": 49}
